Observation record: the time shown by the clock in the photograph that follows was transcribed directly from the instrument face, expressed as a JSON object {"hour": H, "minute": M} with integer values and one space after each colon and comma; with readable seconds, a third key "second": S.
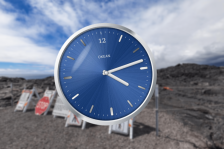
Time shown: {"hour": 4, "minute": 13}
